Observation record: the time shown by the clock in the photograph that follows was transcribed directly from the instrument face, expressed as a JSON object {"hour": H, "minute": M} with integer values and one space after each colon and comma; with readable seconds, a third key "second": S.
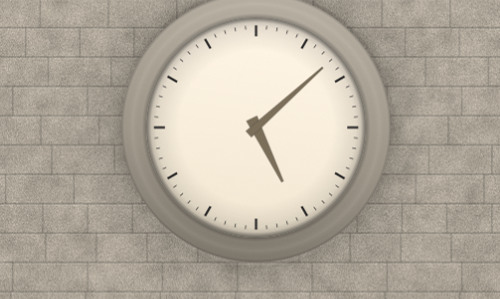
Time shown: {"hour": 5, "minute": 8}
